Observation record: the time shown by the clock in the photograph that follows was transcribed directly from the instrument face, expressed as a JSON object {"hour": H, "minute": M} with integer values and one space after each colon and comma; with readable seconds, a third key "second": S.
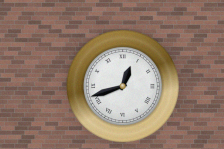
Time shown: {"hour": 12, "minute": 42}
